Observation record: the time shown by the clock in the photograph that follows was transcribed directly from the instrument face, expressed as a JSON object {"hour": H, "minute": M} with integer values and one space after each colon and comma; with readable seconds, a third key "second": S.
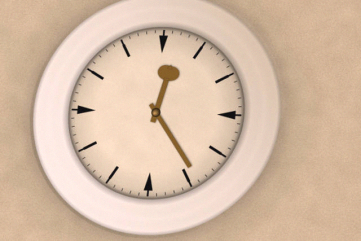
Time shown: {"hour": 12, "minute": 24}
